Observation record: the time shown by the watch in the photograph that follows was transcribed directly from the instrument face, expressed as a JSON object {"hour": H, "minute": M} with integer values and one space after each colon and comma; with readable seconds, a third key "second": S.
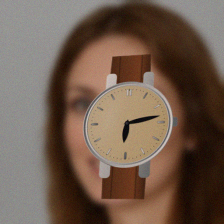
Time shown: {"hour": 6, "minute": 13}
